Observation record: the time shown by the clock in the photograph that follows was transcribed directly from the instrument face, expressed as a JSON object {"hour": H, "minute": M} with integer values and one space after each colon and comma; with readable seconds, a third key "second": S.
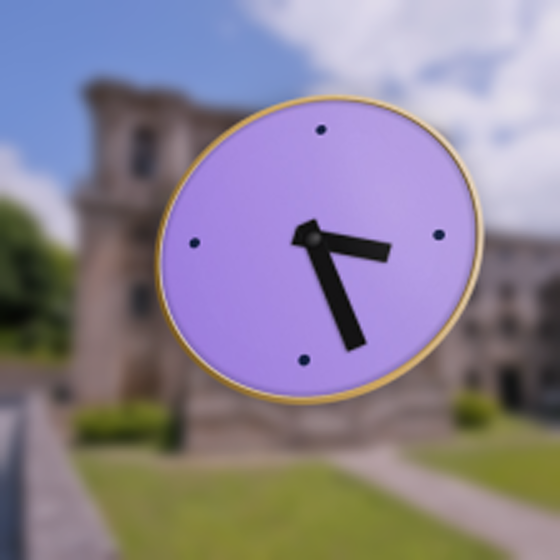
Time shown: {"hour": 3, "minute": 26}
